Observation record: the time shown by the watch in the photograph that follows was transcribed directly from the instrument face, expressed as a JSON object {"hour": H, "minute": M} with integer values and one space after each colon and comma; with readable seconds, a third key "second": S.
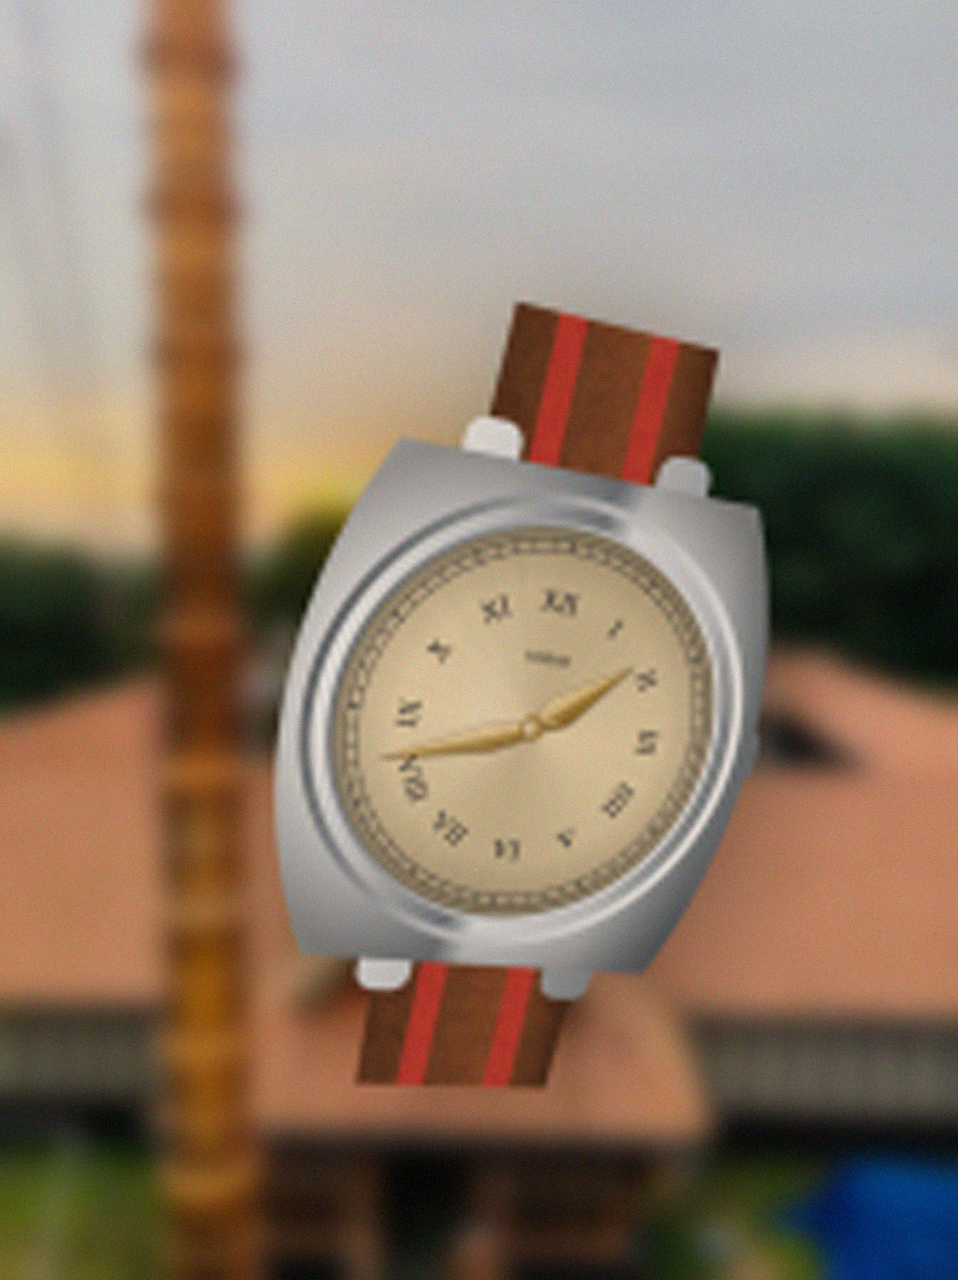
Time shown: {"hour": 1, "minute": 42}
